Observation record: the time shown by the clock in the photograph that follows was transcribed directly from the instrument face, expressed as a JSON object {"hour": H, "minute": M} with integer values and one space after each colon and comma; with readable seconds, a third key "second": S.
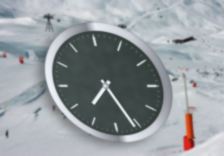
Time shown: {"hour": 7, "minute": 26}
